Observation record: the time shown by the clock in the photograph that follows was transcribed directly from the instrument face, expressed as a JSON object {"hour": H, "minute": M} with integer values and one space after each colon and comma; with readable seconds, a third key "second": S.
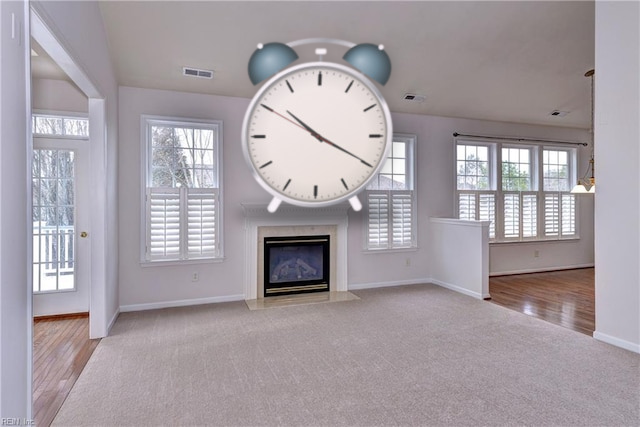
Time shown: {"hour": 10, "minute": 19, "second": 50}
